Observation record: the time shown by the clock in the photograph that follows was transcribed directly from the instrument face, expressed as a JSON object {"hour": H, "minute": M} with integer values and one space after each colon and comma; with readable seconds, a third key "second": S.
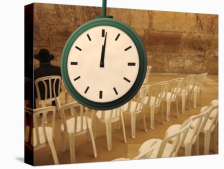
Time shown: {"hour": 12, "minute": 1}
